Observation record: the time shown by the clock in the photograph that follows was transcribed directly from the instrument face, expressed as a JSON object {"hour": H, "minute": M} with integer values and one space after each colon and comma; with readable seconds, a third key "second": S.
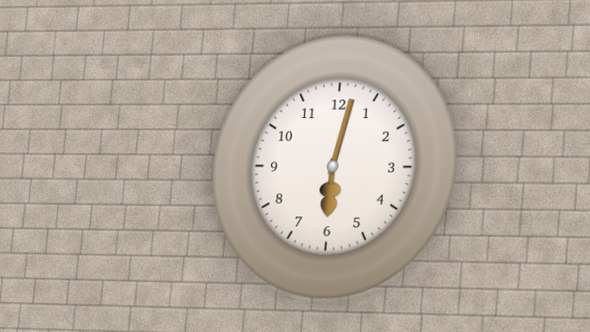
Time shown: {"hour": 6, "minute": 2}
